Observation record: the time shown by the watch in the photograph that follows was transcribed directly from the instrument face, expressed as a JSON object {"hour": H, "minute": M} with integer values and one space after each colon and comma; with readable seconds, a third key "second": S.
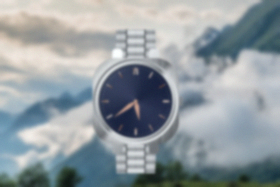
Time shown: {"hour": 5, "minute": 39}
